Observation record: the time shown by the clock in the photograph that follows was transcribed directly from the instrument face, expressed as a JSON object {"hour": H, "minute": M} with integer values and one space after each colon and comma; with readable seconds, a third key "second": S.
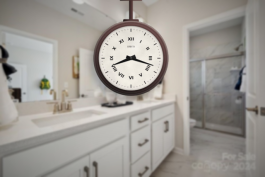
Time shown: {"hour": 8, "minute": 18}
